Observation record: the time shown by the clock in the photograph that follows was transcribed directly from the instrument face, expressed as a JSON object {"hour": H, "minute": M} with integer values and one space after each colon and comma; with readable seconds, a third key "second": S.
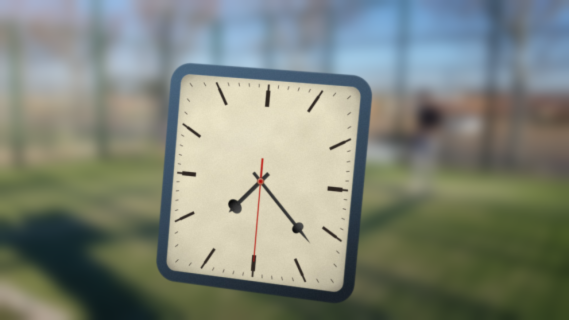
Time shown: {"hour": 7, "minute": 22, "second": 30}
